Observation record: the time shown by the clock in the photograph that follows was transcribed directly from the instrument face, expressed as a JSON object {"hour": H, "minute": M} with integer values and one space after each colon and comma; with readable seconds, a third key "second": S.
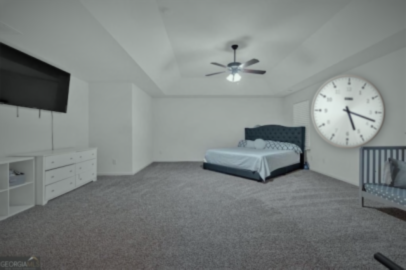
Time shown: {"hour": 5, "minute": 18}
